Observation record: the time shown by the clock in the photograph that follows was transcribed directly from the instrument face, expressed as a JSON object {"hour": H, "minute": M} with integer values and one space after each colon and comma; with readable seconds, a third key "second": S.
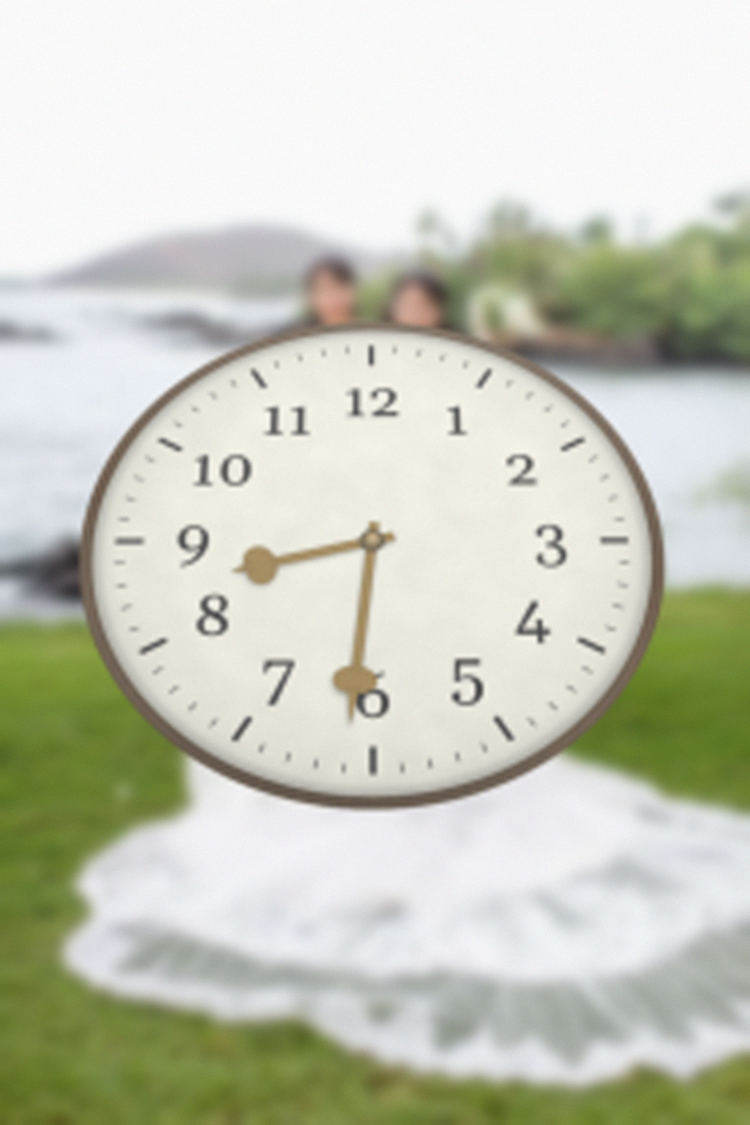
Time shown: {"hour": 8, "minute": 31}
